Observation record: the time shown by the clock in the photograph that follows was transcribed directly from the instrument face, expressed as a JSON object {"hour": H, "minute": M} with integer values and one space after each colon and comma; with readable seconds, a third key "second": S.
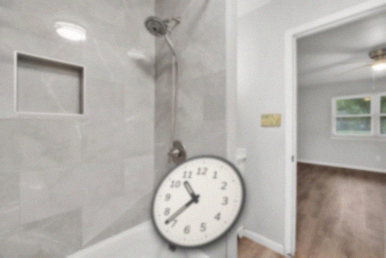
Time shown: {"hour": 10, "minute": 37}
